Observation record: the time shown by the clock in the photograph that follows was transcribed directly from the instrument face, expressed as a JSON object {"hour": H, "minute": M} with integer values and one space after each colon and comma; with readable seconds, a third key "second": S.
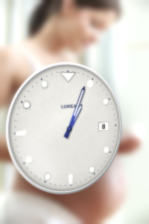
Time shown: {"hour": 1, "minute": 4}
